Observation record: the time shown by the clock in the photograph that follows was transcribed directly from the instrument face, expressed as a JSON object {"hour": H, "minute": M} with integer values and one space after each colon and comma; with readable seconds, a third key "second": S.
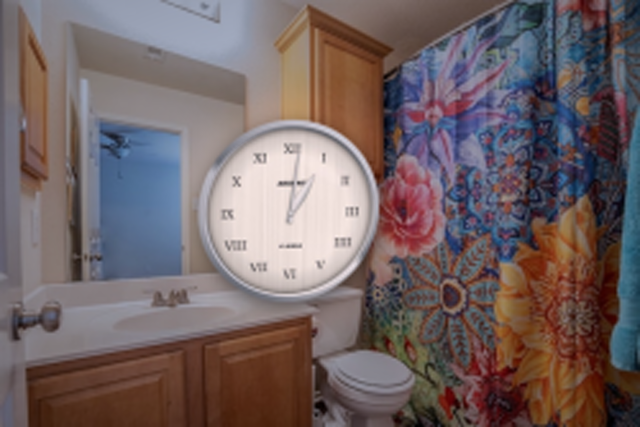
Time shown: {"hour": 1, "minute": 1}
